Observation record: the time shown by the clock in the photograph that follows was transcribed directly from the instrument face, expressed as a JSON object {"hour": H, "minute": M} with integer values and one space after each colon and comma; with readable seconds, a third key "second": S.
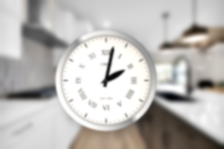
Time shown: {"hour": 2, "minute": 2}
